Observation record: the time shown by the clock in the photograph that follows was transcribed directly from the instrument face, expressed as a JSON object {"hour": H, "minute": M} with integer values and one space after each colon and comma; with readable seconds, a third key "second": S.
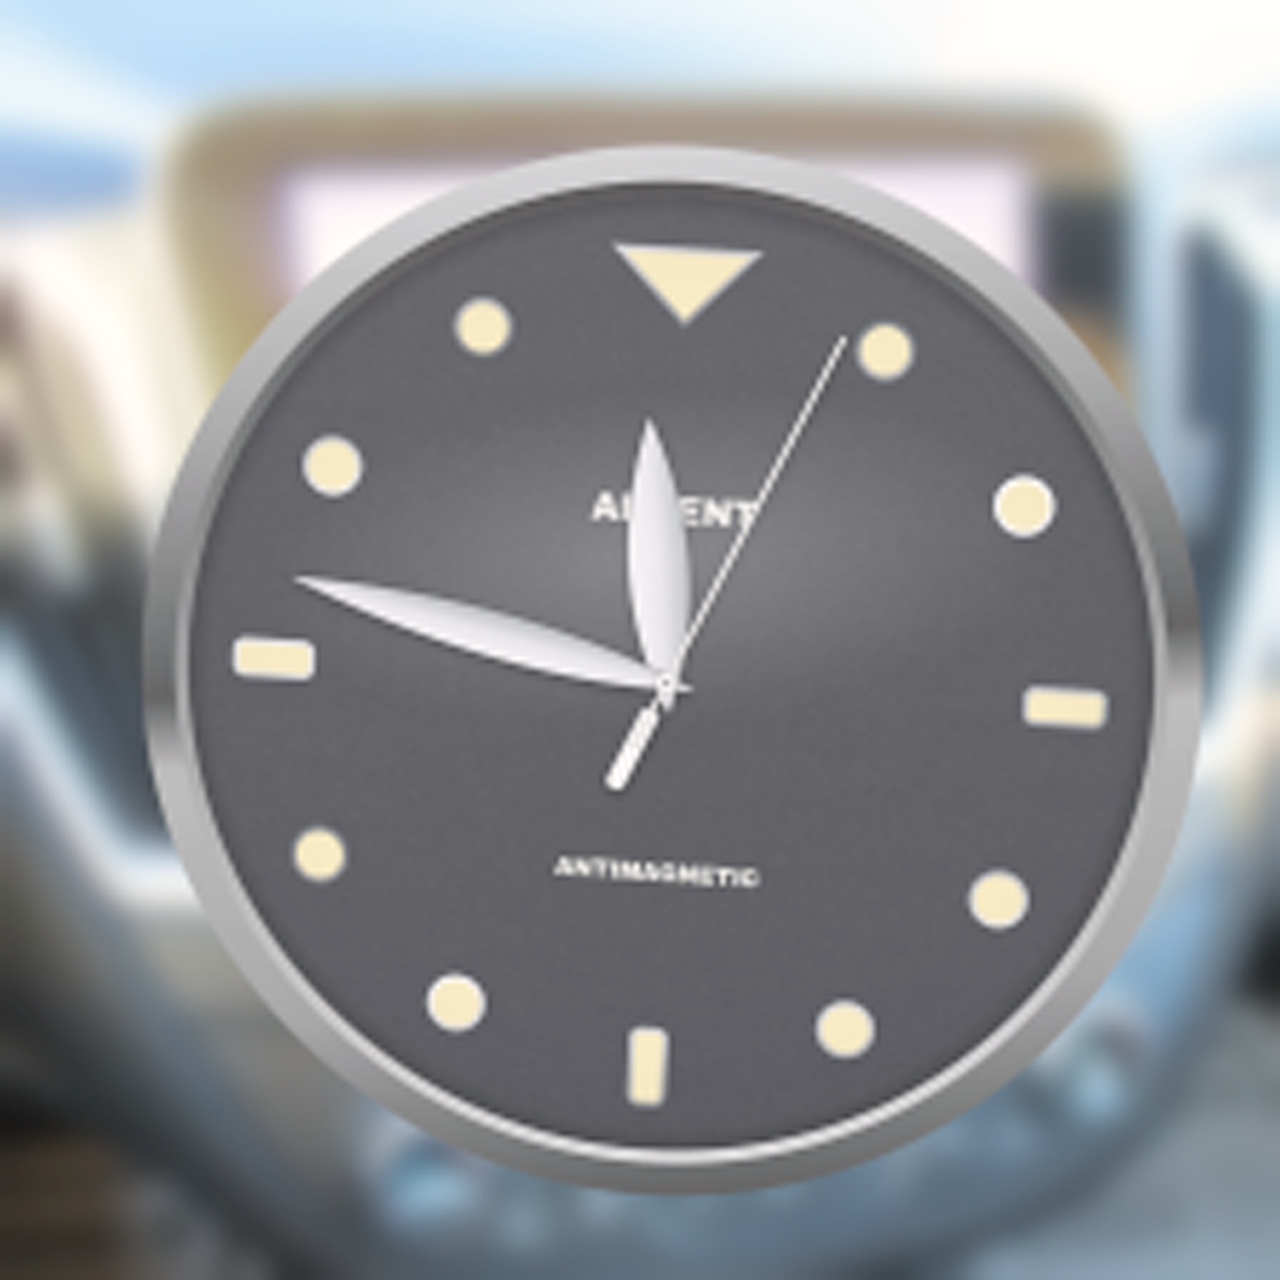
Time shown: {"hour": 11, "minute": 47, "second": 4}
